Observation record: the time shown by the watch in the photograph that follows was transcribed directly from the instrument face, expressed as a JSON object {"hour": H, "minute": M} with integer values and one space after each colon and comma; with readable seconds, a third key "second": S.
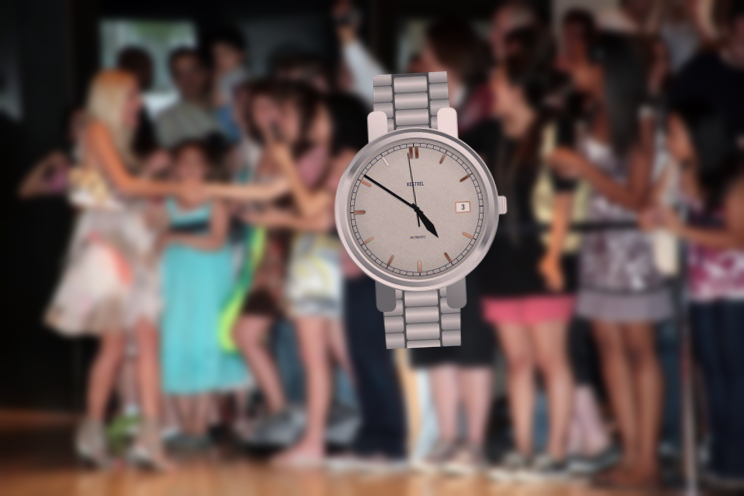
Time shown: {"hour": 4, "minute": 50, "second": 59}
